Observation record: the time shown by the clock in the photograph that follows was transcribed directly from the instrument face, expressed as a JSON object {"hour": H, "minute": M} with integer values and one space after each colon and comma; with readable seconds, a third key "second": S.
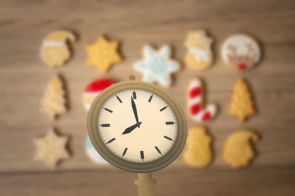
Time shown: {"hour": 7, "minute": 59}
